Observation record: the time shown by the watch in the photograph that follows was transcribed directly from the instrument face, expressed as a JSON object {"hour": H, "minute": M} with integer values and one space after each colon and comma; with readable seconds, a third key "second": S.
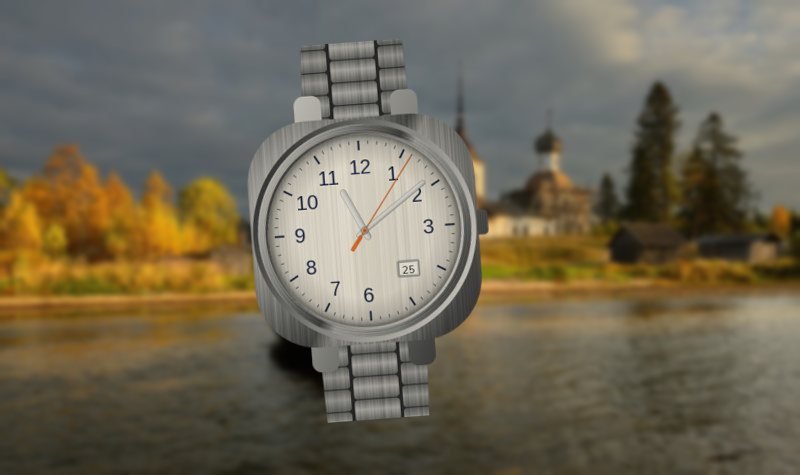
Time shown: {"hour": 11, "minute": 9, "second": 6}
